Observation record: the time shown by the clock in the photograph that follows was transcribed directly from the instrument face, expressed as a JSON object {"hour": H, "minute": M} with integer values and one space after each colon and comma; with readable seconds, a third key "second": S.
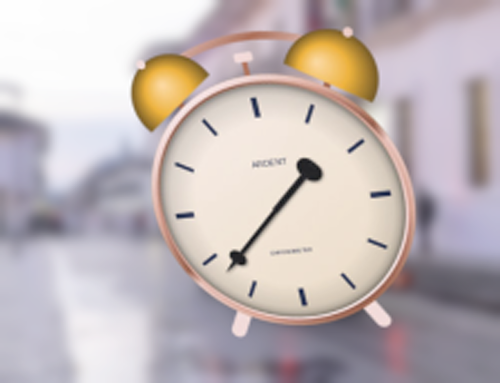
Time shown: {"hour": 1, "minute": 38}
